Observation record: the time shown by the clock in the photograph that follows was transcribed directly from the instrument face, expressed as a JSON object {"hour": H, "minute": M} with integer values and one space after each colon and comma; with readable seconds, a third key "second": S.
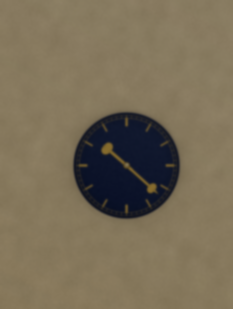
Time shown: {"hour": 10, "minute": 22}
